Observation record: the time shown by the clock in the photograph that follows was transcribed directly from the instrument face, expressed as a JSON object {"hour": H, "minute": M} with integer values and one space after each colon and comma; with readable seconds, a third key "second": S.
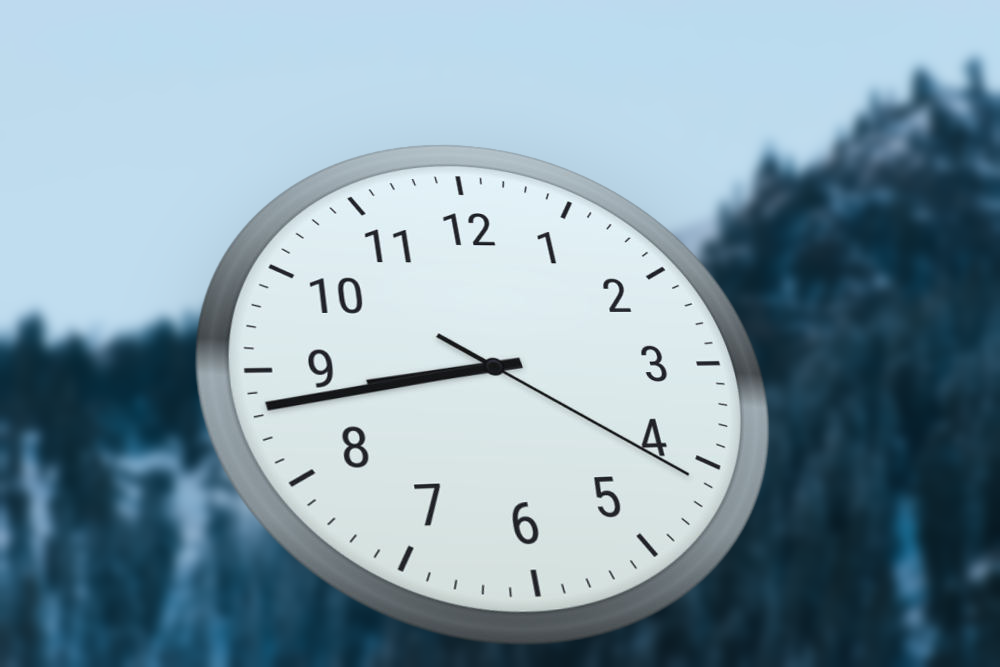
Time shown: {"hour": 8, "minute": 43, "second": 21}
